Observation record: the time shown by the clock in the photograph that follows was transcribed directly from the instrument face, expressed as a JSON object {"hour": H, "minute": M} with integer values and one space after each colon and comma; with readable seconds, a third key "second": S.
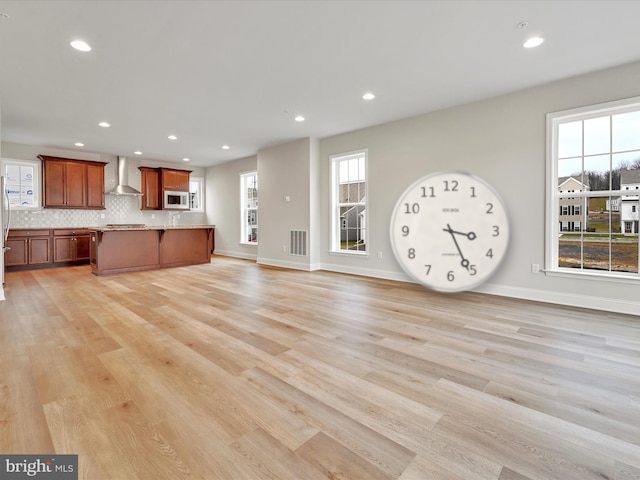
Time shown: {"hour": 3, "minute": 26}
